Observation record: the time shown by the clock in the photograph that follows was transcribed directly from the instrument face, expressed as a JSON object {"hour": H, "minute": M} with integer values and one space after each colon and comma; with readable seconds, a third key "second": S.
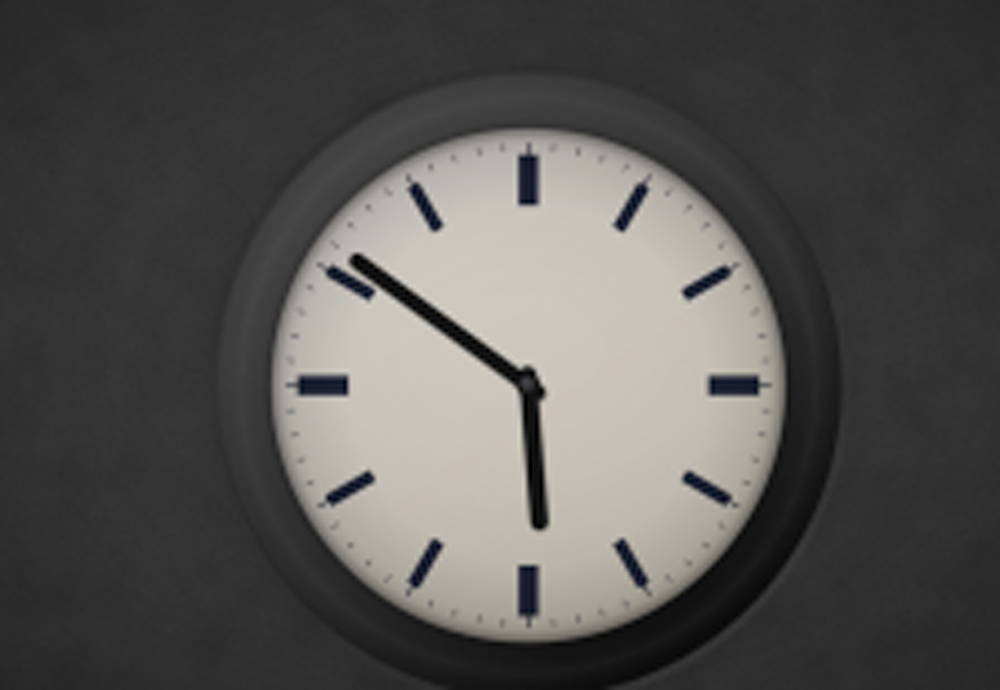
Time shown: {"hour": 5, "minute": 51}
